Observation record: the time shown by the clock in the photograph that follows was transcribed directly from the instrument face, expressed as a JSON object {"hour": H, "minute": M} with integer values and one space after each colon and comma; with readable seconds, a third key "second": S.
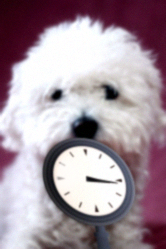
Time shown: {"hour": 3, "minute": 16}
